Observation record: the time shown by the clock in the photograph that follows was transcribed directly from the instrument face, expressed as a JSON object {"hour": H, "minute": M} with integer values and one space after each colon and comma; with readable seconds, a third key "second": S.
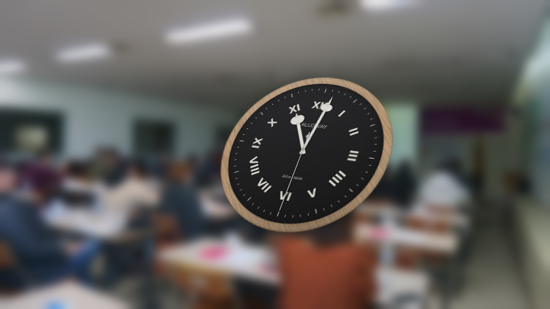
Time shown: {"hour": 11, "minute": 1, "second": 30}
